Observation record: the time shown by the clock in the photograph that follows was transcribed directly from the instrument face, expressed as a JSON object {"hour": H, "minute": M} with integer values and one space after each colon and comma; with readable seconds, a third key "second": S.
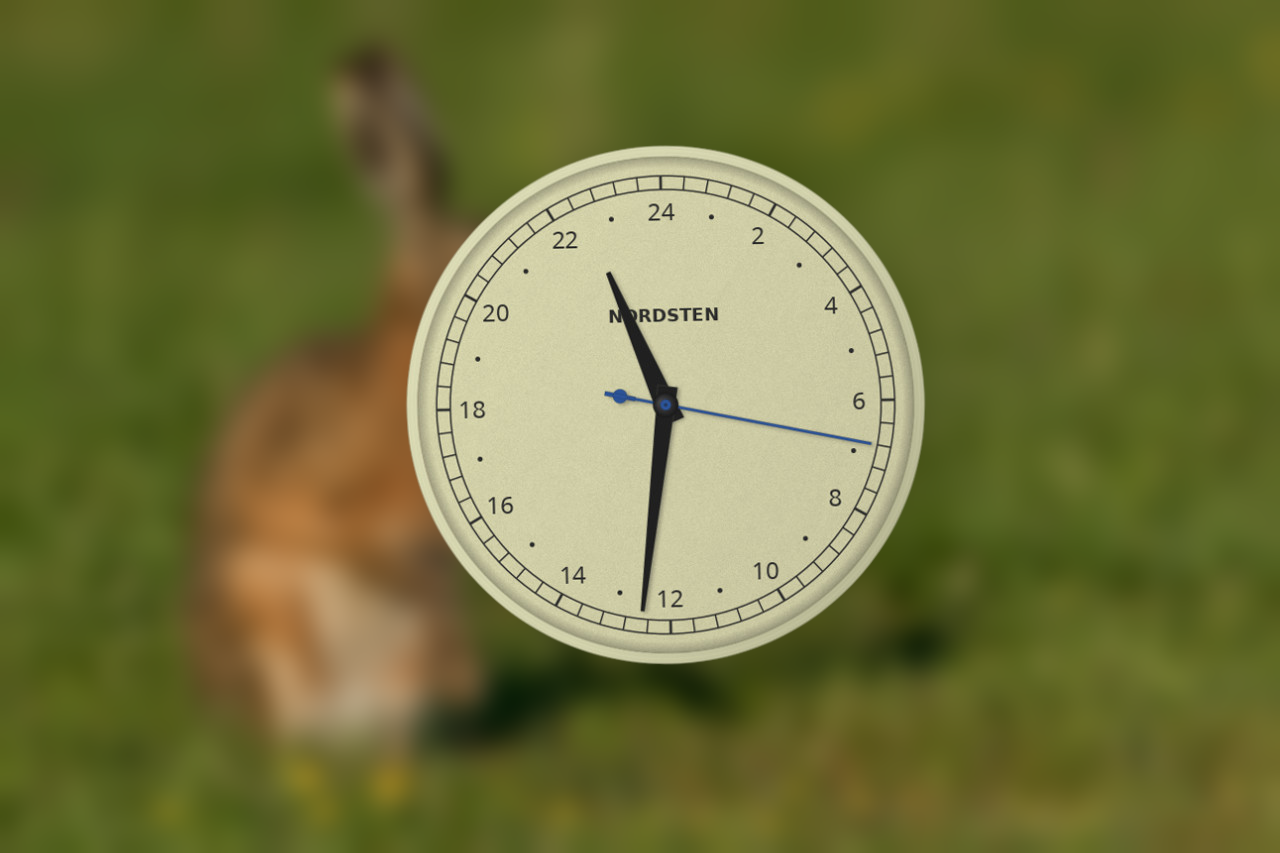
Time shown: {"hour": 22, "minute": 31, "second": 17}
